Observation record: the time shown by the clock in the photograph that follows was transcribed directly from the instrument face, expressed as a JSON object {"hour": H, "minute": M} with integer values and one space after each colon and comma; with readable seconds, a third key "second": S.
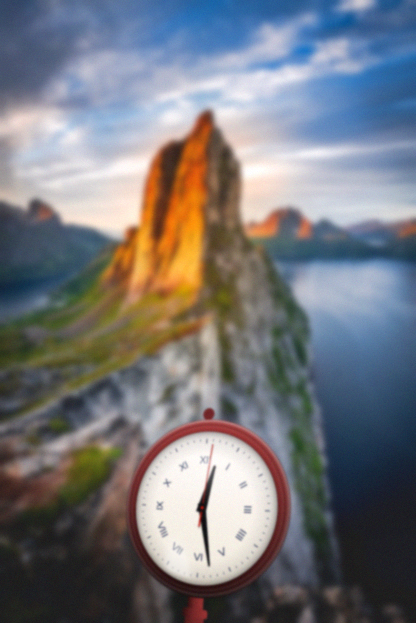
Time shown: {"hour": 12, "minute": 28, "second": 1}
